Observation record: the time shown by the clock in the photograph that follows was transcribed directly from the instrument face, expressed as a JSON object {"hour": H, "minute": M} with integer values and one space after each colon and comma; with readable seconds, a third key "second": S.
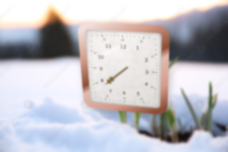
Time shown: {"hour": 7, "minute": 38}
